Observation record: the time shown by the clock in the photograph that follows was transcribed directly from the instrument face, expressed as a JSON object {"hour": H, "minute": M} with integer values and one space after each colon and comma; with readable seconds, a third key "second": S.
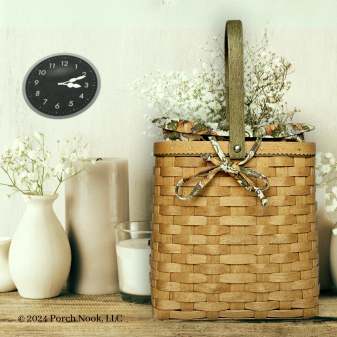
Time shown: {"hour": 3, "minute": 11}
